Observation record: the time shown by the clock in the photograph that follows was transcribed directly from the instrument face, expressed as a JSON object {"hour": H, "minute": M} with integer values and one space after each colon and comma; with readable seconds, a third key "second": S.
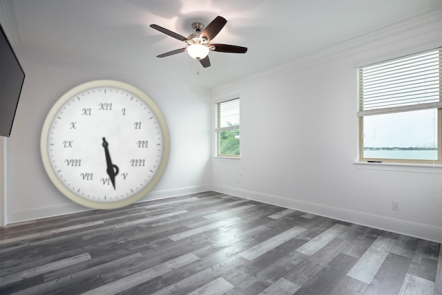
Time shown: {"hour": 5, "minute": 28}
